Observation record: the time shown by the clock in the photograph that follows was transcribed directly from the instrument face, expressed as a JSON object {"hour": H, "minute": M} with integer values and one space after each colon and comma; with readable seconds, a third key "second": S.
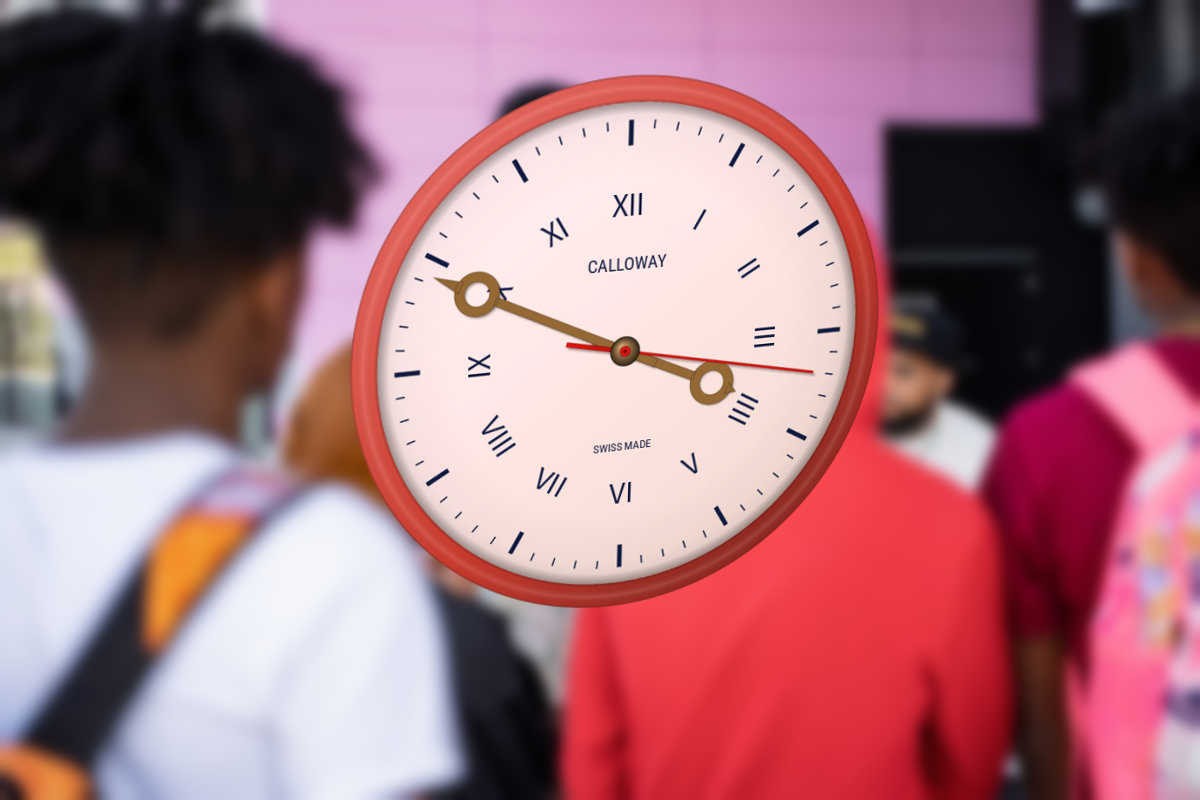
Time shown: {"hour": 3, "minute": 49, "second": 17}
